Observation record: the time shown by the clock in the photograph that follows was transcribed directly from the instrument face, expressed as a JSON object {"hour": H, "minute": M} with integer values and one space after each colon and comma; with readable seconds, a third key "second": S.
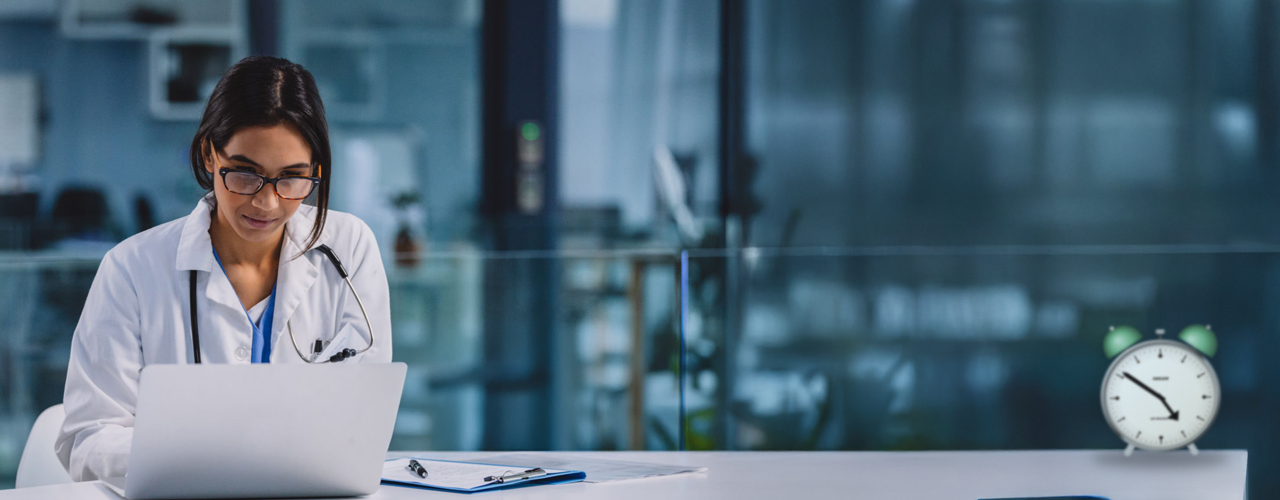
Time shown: {"hour": 4, "minute": 51}
